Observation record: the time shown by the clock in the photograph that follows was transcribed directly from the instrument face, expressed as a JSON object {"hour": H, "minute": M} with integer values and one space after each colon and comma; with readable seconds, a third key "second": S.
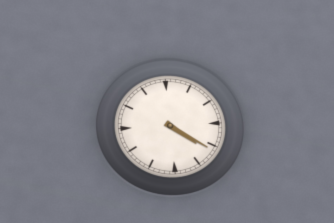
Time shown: {"hour": 4, "minute": 21}
